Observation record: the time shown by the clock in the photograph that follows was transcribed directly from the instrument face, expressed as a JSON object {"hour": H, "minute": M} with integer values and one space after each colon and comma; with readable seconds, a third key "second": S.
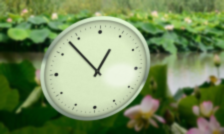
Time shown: {"hour": 12, "minute": 53}
